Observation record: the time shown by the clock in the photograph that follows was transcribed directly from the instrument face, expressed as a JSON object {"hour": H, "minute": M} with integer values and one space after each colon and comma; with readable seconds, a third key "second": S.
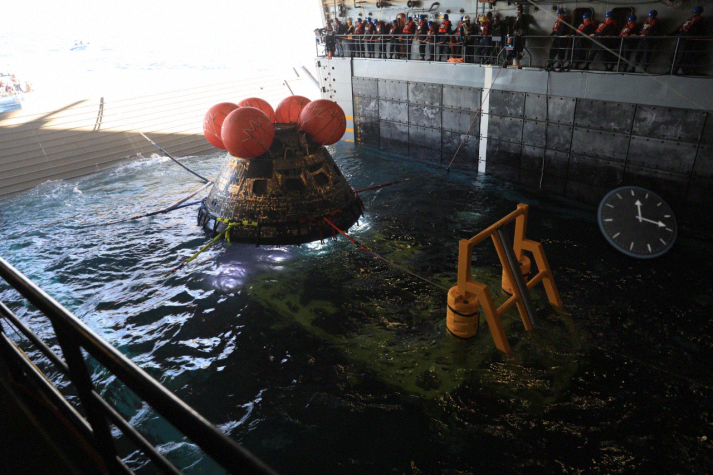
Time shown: {"hour": 12, "minute": 19}
